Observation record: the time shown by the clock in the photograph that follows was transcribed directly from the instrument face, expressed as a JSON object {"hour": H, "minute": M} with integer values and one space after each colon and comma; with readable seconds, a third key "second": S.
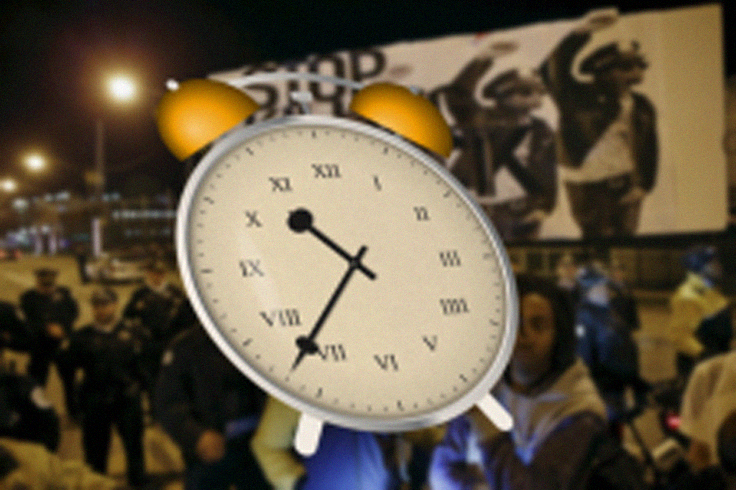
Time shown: {"hour": 10, "minute": 37}
